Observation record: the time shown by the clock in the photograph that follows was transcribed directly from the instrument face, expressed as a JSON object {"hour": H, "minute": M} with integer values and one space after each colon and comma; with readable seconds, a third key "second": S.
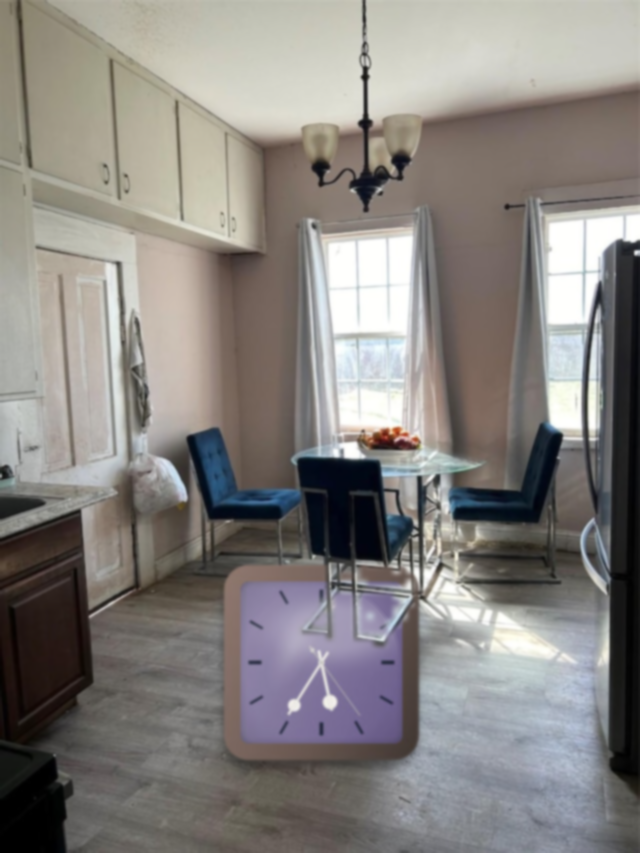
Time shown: {"hour": 5, "minute": 35, "second": 24}
